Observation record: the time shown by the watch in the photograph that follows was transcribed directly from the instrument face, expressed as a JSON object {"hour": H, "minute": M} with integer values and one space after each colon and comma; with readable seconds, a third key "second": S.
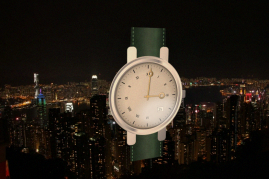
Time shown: {"hour": 3, "minute": 1}
